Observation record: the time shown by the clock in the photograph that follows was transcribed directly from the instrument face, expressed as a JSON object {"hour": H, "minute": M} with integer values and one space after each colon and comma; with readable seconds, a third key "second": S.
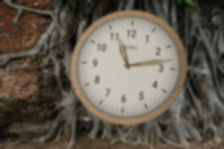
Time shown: {"hour": 11, "minute": 13}
